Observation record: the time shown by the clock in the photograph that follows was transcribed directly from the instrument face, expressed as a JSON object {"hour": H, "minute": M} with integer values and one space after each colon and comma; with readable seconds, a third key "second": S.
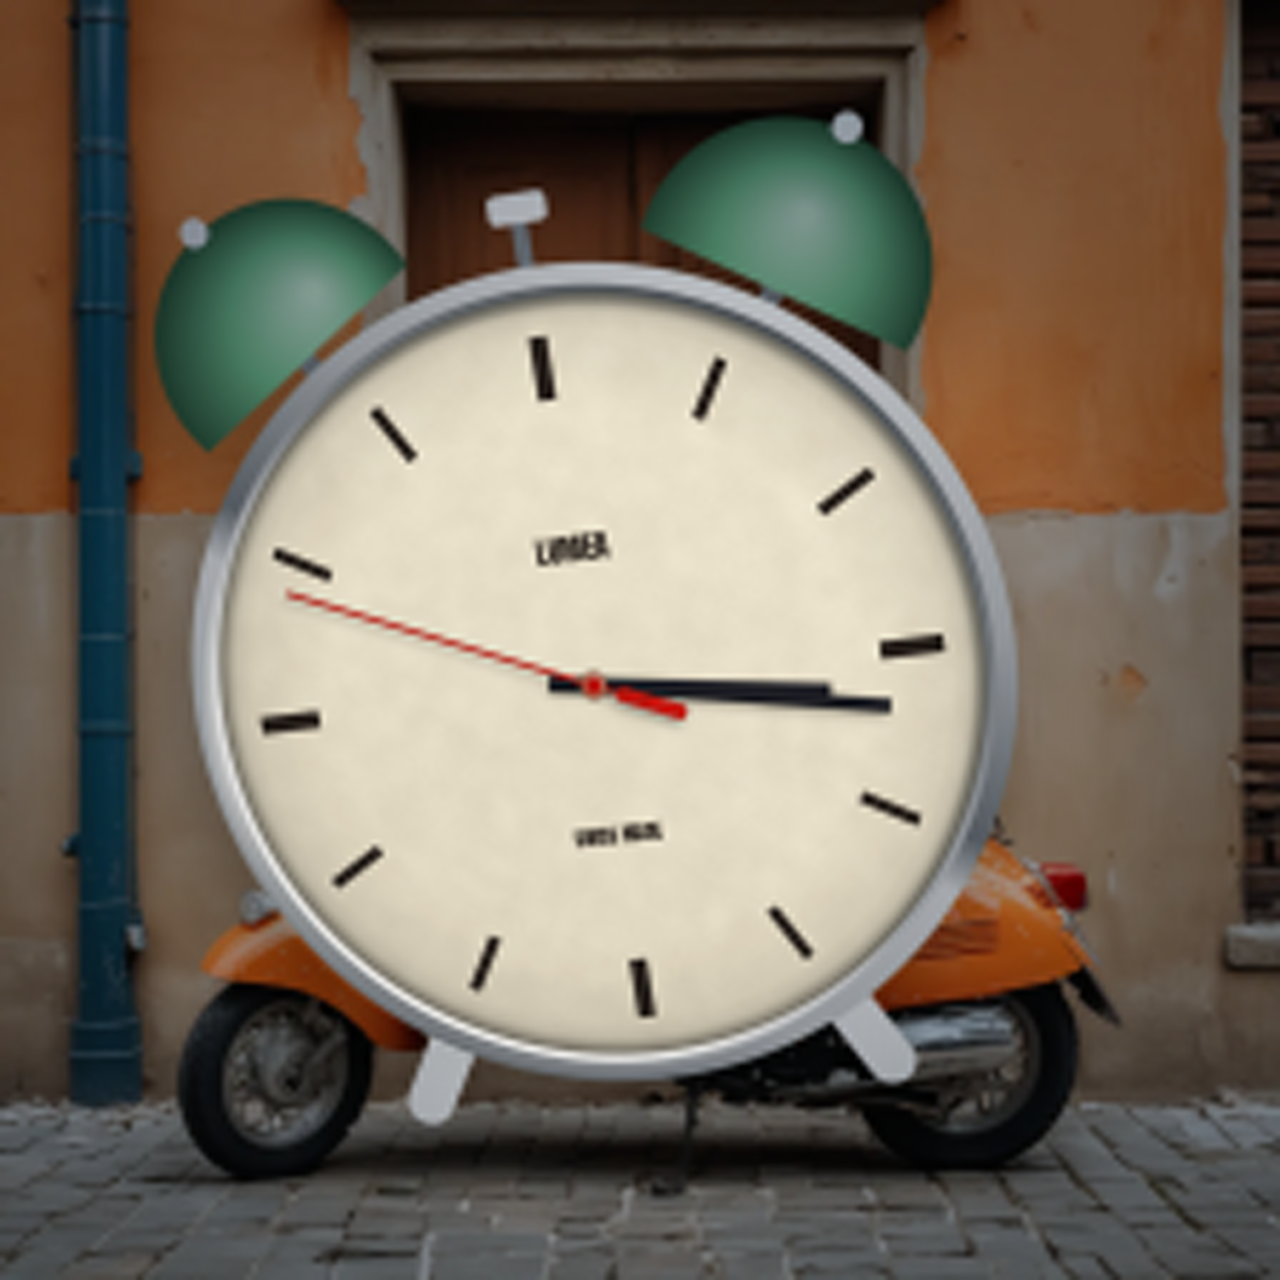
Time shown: {"hour": 3, "minute": 16, "second": 49}
